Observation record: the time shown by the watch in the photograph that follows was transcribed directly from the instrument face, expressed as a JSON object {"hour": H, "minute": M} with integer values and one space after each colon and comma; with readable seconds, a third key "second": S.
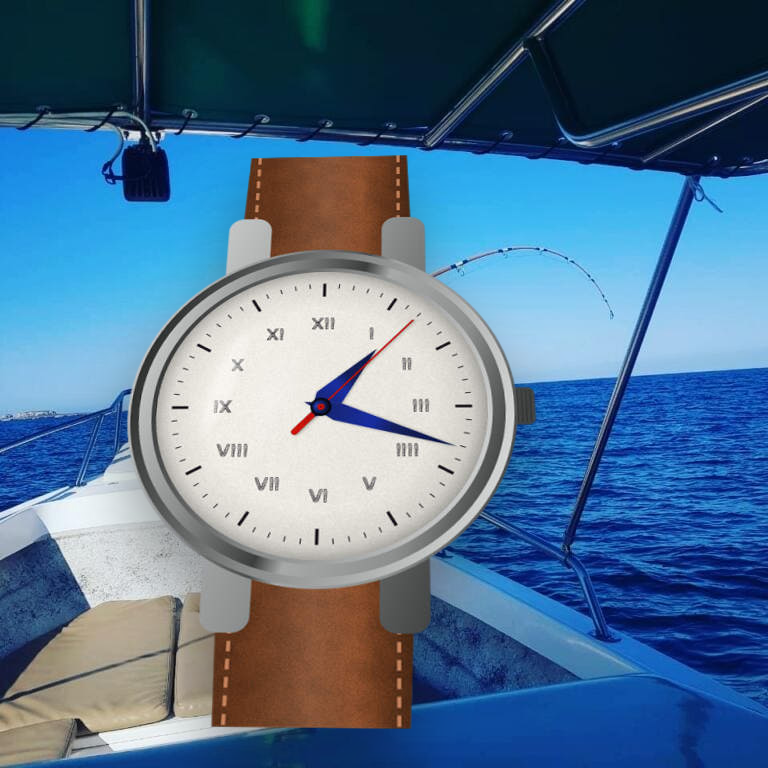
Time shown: {"hour": 1, "minute": 18, "second": 7}
